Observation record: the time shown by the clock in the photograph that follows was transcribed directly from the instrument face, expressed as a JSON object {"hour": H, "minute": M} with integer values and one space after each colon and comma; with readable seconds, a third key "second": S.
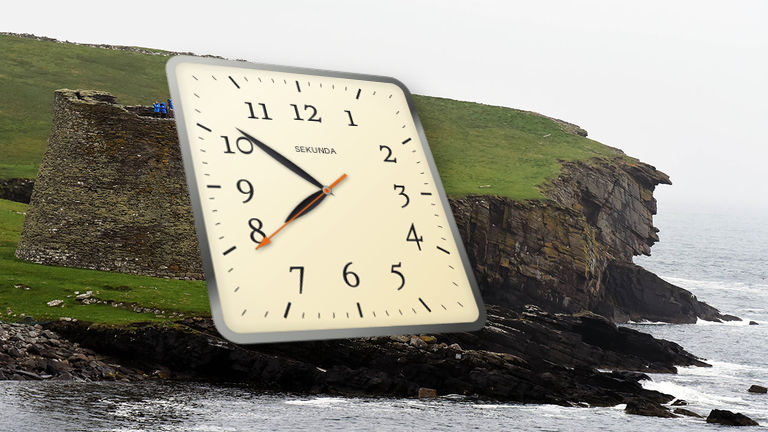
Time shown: {"hour": 7, "minute": 51, "second": 39}
